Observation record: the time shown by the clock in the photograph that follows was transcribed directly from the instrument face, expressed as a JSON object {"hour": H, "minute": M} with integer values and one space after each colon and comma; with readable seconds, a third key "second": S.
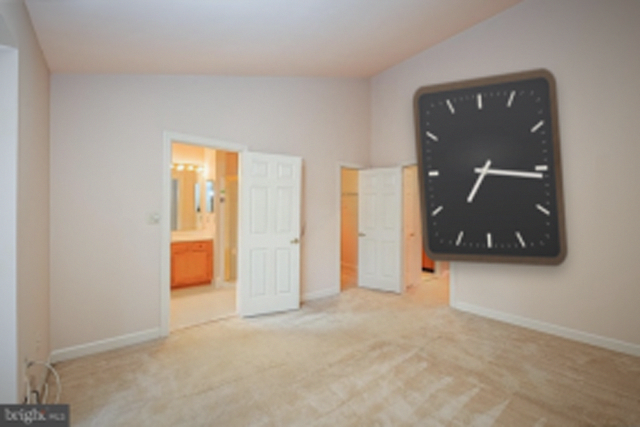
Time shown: {"hour": 7, "minute": 16}
